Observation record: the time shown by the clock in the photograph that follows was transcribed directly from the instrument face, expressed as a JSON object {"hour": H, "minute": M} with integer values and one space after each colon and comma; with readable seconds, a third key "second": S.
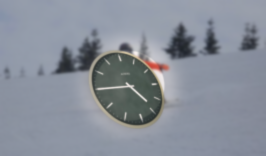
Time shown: {"hour": 4, "minute": 45}
